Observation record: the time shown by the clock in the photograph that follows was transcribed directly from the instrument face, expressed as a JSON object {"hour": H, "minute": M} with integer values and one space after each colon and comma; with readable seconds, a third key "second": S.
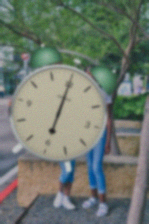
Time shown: {"hour": 6, "minute": 0}
